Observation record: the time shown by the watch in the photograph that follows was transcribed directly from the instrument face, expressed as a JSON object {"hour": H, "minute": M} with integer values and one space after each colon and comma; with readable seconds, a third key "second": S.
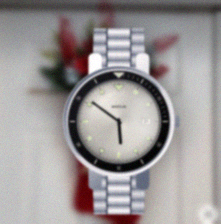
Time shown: {"hour": 5, "minute": 51}
